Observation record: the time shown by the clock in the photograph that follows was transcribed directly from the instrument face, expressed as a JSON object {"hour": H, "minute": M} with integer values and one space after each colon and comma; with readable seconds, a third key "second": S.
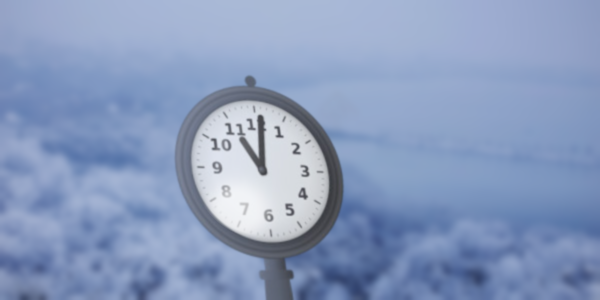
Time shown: {"hour": 11, "minute": 1}
